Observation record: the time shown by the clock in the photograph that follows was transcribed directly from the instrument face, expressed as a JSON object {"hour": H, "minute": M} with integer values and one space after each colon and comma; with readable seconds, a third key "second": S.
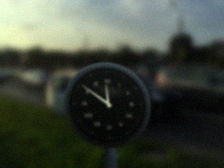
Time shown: {"hour": 11, "minute": 51}
